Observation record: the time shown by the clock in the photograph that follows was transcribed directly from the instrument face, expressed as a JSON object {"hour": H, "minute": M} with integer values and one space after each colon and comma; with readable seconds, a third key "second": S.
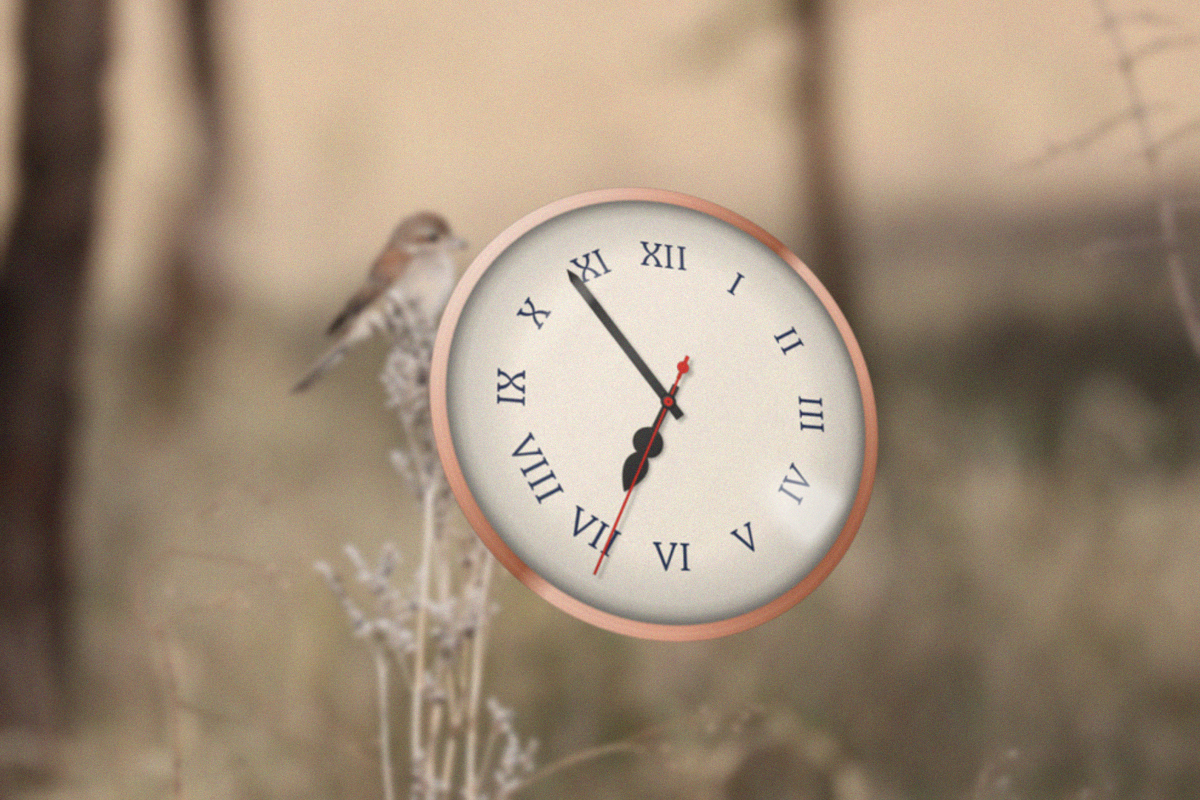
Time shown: {"hour": 6, "minute": 53, "second": 34}
